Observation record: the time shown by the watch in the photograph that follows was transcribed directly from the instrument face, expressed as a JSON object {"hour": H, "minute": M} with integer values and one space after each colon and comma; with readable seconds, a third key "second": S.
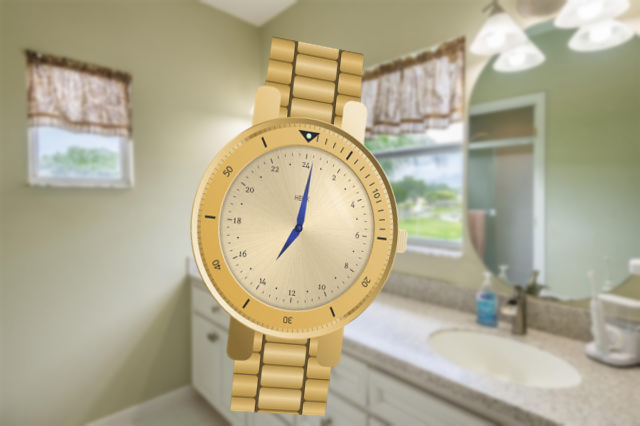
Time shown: {"hour": 14, "minute": 1}
